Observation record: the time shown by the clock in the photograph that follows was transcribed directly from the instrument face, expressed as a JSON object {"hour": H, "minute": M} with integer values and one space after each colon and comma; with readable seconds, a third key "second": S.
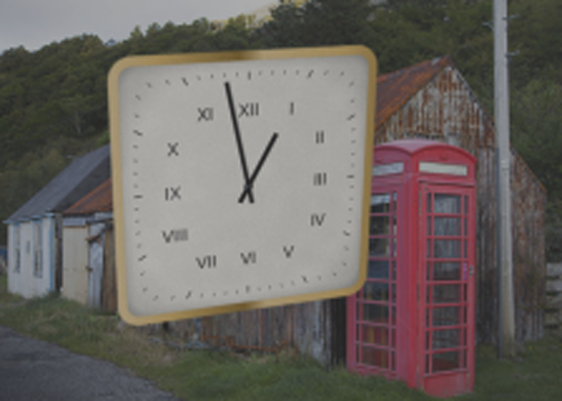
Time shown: {"hour": 12, "minute": 58}
